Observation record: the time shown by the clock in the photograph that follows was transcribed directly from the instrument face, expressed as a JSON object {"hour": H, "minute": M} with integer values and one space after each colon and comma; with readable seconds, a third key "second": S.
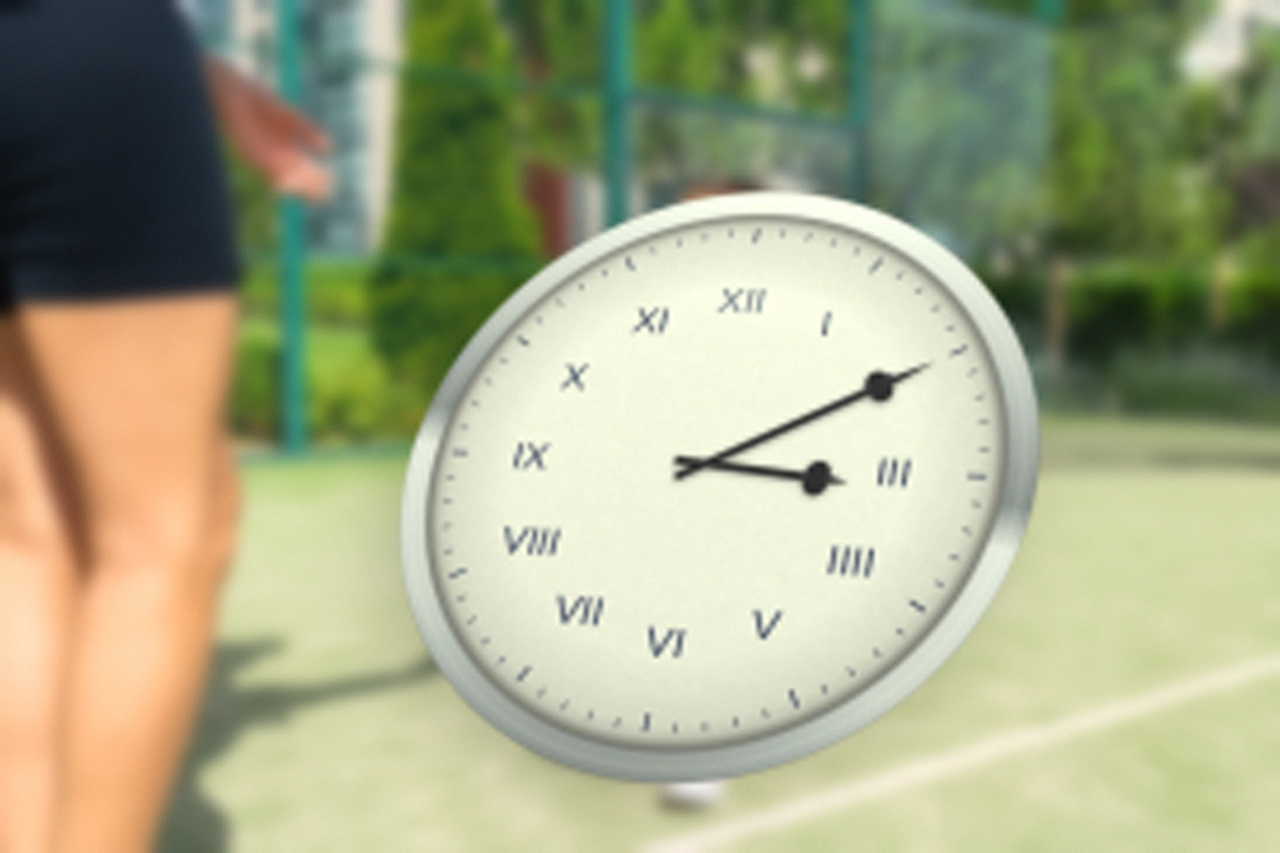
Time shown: {"hour": 3, "minute": 10}
